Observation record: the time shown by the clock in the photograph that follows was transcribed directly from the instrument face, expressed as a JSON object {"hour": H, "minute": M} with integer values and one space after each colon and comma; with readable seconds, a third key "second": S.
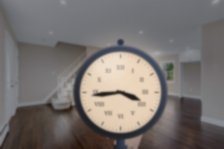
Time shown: {"hour": 3, "minute": 44}
